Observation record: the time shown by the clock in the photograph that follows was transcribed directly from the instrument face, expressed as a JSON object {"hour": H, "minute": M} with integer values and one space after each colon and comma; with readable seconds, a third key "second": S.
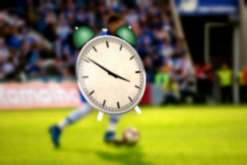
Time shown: {"hour": 3, "minute": 51}
